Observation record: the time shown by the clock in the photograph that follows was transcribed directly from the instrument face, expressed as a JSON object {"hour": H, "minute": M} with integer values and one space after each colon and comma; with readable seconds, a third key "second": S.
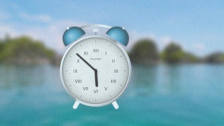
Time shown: {"hour": 5, "minute": 52}
